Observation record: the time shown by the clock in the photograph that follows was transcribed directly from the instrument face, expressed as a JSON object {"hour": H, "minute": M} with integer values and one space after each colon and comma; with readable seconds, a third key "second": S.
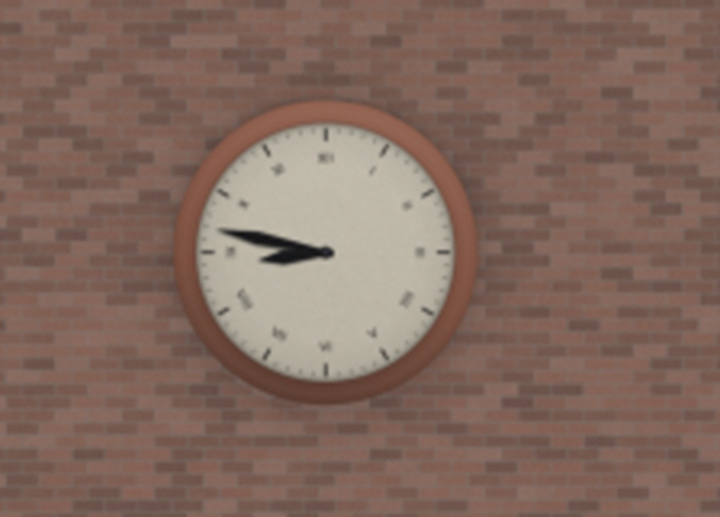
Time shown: {"hour": 8, "minute": 47}
